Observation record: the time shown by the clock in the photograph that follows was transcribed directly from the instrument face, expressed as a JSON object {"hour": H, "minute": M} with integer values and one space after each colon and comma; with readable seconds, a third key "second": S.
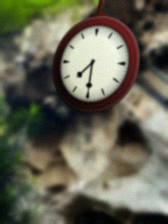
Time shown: {"hour": 7, "minute": 30}
